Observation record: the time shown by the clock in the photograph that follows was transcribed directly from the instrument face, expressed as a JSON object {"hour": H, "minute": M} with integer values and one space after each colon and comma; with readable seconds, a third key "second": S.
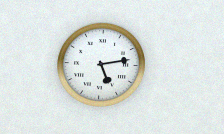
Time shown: {"hour": 5, "minute": 13}
